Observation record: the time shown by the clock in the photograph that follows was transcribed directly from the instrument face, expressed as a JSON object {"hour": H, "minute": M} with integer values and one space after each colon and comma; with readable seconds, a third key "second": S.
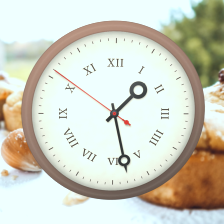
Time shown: {"hour": 1, "minute": 27, "second": 51}
